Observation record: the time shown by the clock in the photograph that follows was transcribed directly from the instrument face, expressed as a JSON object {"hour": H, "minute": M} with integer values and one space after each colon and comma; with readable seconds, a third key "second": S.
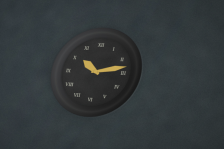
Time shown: {"hour": 10, "minute": 13}
